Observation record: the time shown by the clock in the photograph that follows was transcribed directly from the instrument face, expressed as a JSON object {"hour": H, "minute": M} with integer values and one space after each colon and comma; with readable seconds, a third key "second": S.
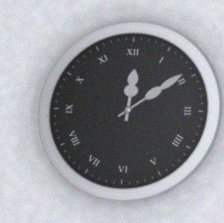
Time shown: {"hour": 12, "minute": 9}
